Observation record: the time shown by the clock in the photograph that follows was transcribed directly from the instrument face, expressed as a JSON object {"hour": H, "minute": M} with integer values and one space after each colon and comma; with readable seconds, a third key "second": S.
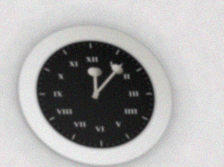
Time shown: {"hour": 12, "minute": 7}
